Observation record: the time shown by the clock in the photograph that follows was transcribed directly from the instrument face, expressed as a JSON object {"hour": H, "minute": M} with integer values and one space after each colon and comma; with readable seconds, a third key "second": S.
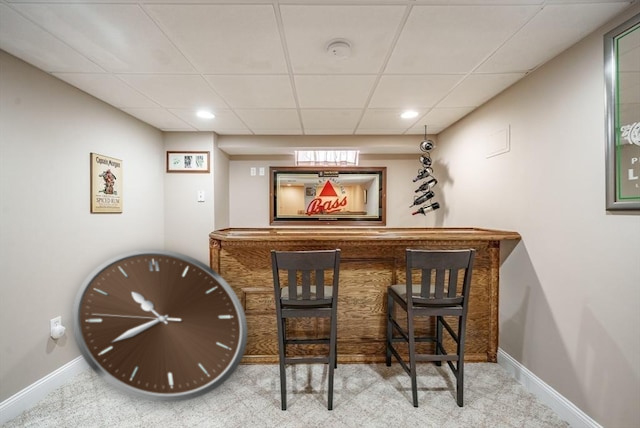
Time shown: {"hour": 10, "minute": 40, "second": 46}
